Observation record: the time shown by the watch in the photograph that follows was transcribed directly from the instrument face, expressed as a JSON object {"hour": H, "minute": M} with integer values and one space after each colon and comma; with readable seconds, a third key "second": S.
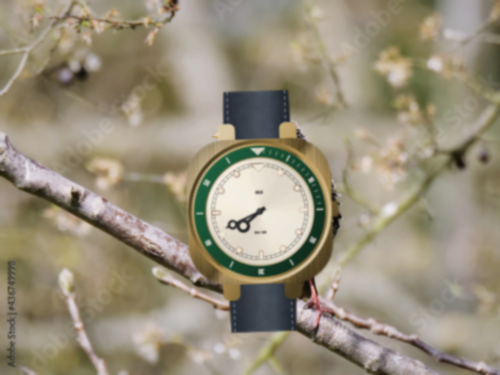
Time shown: {"hour": 7, "minute": 41}
